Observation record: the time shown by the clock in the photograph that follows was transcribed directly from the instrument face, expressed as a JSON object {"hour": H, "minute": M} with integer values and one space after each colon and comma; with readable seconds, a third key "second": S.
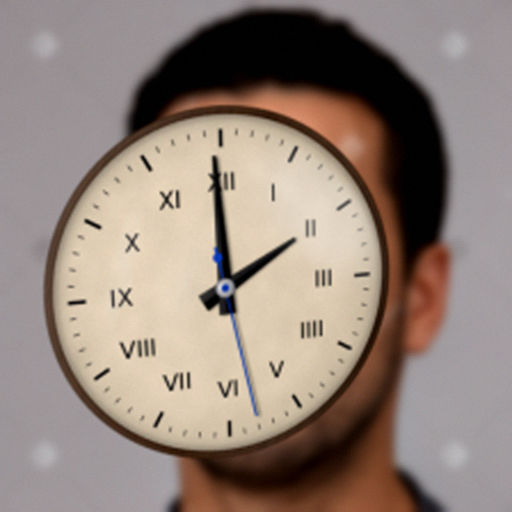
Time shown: {"hour": 1, "minute": 59, "second": 28}
